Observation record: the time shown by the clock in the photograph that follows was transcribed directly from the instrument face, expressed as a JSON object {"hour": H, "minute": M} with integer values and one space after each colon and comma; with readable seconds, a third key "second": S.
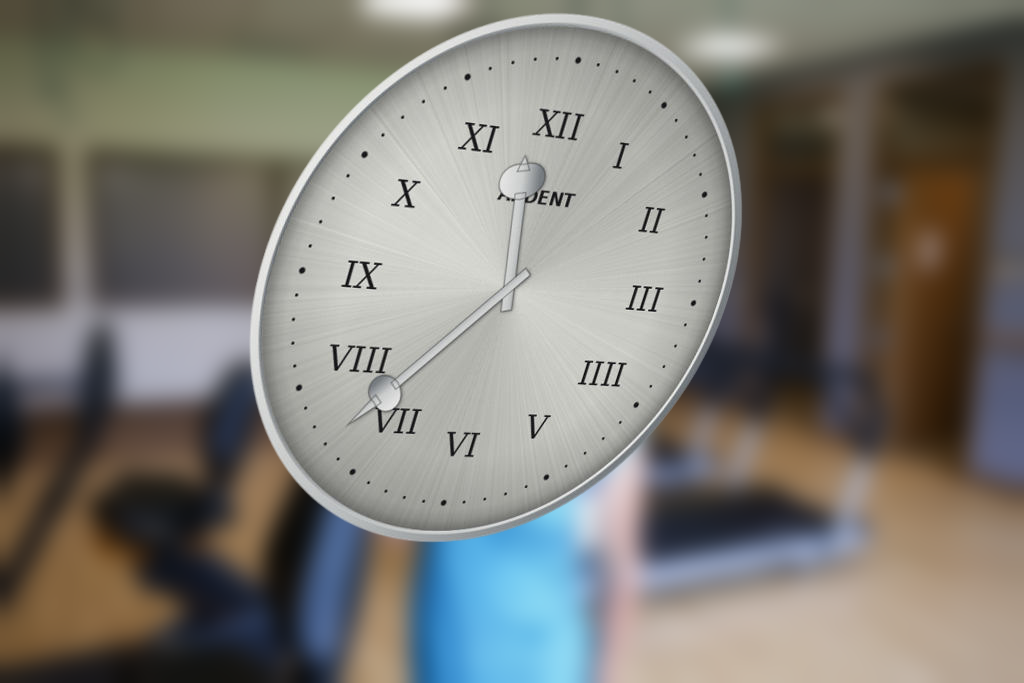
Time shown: {"hour": 11, "minute": 37}
